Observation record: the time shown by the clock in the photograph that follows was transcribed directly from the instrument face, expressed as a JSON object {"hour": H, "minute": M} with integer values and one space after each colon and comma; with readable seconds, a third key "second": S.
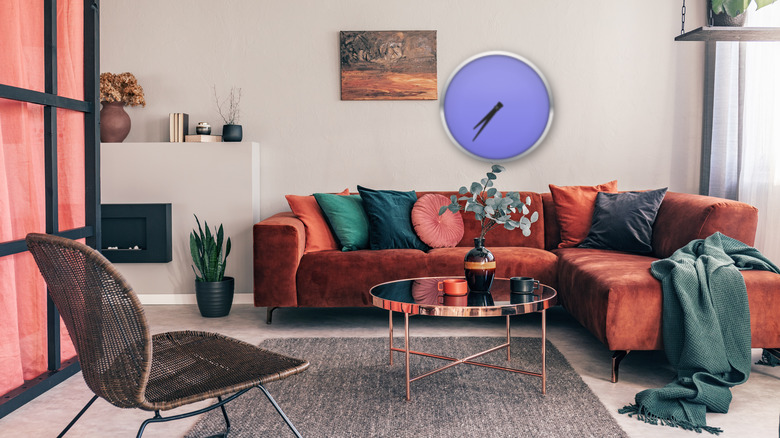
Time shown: {"hour": 7, "minute": 36}
